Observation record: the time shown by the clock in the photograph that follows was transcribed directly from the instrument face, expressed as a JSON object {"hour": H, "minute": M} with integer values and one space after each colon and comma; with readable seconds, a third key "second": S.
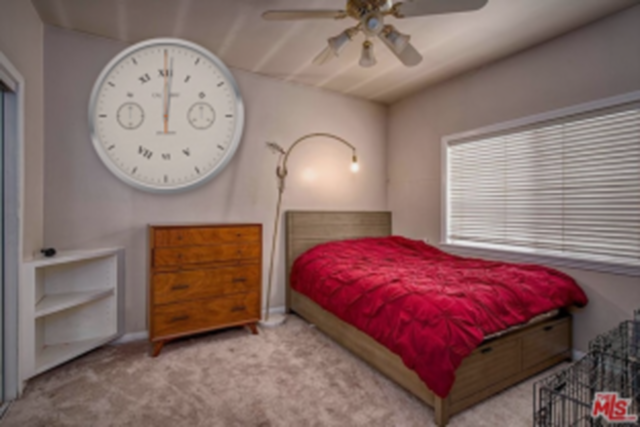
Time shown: {"hour": 12, "minute": 1}
